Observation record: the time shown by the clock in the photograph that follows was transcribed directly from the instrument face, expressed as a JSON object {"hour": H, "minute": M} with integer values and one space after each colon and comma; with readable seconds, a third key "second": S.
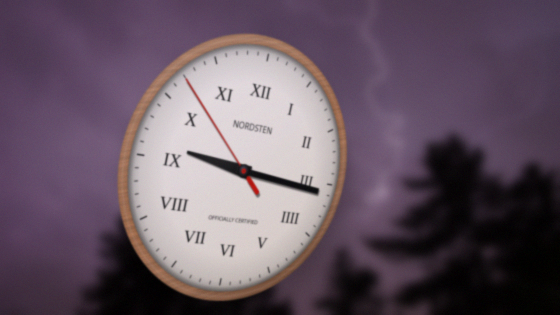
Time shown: {"hour": 9, "minute": 15, "second": 52}
